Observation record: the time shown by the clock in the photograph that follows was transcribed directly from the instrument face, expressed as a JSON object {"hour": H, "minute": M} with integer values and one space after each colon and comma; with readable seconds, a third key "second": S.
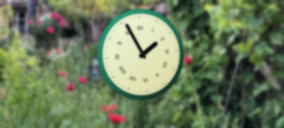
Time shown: {"hour": 1, "minute": 56}
